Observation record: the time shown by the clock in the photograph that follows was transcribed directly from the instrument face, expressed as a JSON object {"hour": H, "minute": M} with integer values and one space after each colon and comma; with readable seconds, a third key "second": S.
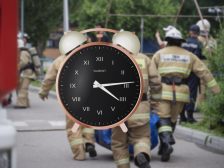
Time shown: {"hour": 4, "minute": 14}
